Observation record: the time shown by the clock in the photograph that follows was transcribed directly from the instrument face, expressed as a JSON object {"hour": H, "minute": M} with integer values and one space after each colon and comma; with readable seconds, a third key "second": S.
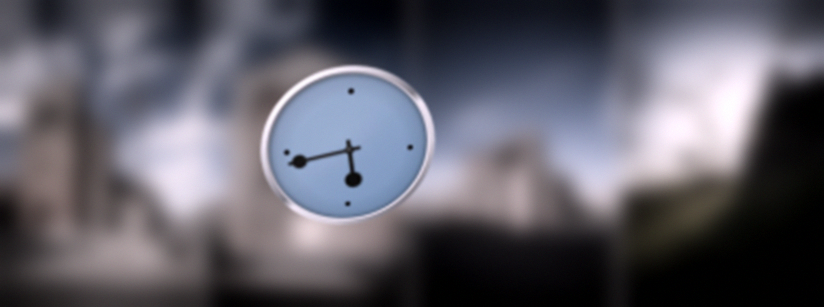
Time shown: {"hour": 5, "minute": 43}
